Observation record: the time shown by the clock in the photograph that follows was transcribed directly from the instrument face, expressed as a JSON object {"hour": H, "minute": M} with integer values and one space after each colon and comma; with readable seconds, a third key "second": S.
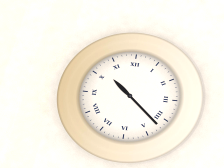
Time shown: {"hour": 10, "minute": 22}
